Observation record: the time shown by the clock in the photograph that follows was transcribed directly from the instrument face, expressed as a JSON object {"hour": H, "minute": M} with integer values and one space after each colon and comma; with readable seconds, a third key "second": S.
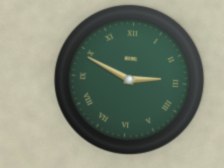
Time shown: {"hour": 2, "minute": 49}
